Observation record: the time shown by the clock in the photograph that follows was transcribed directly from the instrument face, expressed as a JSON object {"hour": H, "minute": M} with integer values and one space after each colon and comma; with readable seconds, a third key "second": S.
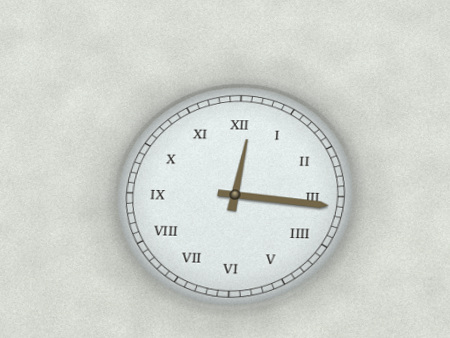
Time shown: {"hour": 12, "minute": 16}
